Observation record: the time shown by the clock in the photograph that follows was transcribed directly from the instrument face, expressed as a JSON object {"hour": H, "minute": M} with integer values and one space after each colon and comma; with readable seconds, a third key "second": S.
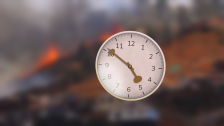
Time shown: {"hour": 4, "minute": 51}
